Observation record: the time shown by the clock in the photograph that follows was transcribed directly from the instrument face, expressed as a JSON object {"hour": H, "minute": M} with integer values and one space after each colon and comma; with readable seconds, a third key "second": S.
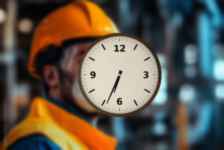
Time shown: {"hour": 6, "minute": 34}
